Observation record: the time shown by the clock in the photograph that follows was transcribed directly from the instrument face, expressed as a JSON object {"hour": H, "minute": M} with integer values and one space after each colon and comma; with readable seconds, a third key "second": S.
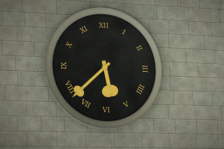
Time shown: {"hour": 5, "minute": 38}
